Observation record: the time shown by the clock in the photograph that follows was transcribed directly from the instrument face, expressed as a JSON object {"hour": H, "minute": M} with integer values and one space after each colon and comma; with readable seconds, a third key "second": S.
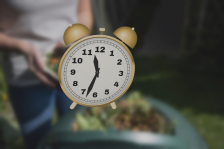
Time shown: {"hour": 11, "minute": 33}
